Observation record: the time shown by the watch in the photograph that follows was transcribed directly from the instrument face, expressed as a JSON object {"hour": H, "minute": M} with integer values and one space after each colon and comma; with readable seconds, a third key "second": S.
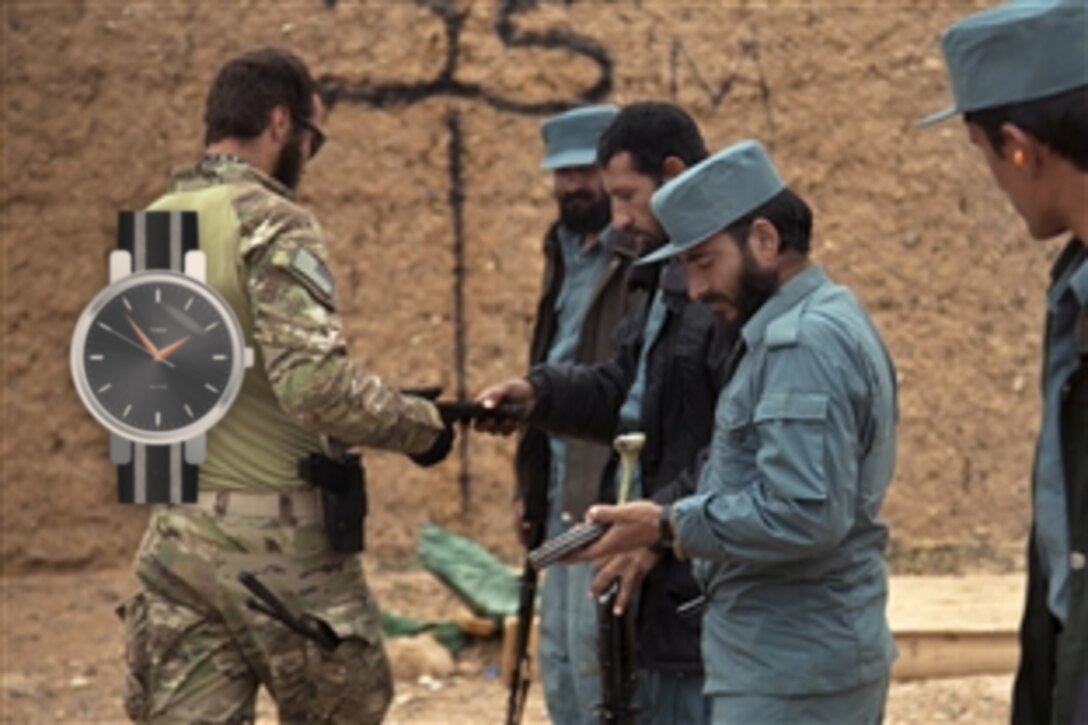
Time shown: {"hour": 1, "minute": 53, "second": 50}
